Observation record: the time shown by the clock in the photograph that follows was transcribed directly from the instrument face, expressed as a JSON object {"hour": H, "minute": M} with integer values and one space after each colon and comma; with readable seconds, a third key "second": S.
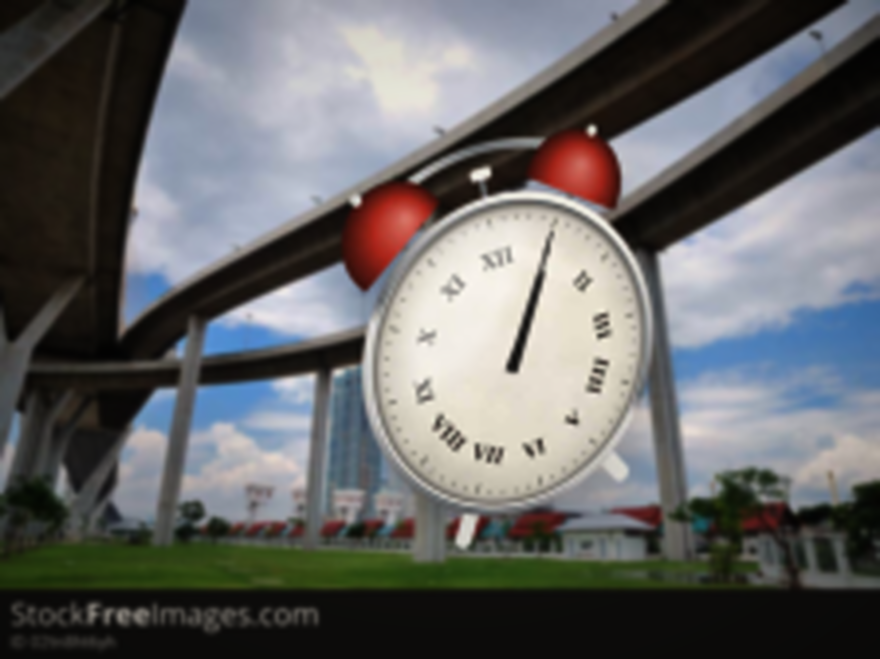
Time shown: {"hour": 1, "minute": 5}
